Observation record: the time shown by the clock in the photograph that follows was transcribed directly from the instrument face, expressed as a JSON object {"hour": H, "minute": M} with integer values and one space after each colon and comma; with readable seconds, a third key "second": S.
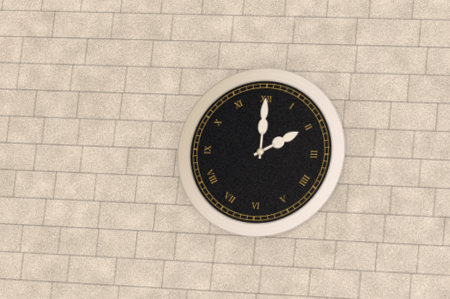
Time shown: {"hour": 2, "minute": 0}
